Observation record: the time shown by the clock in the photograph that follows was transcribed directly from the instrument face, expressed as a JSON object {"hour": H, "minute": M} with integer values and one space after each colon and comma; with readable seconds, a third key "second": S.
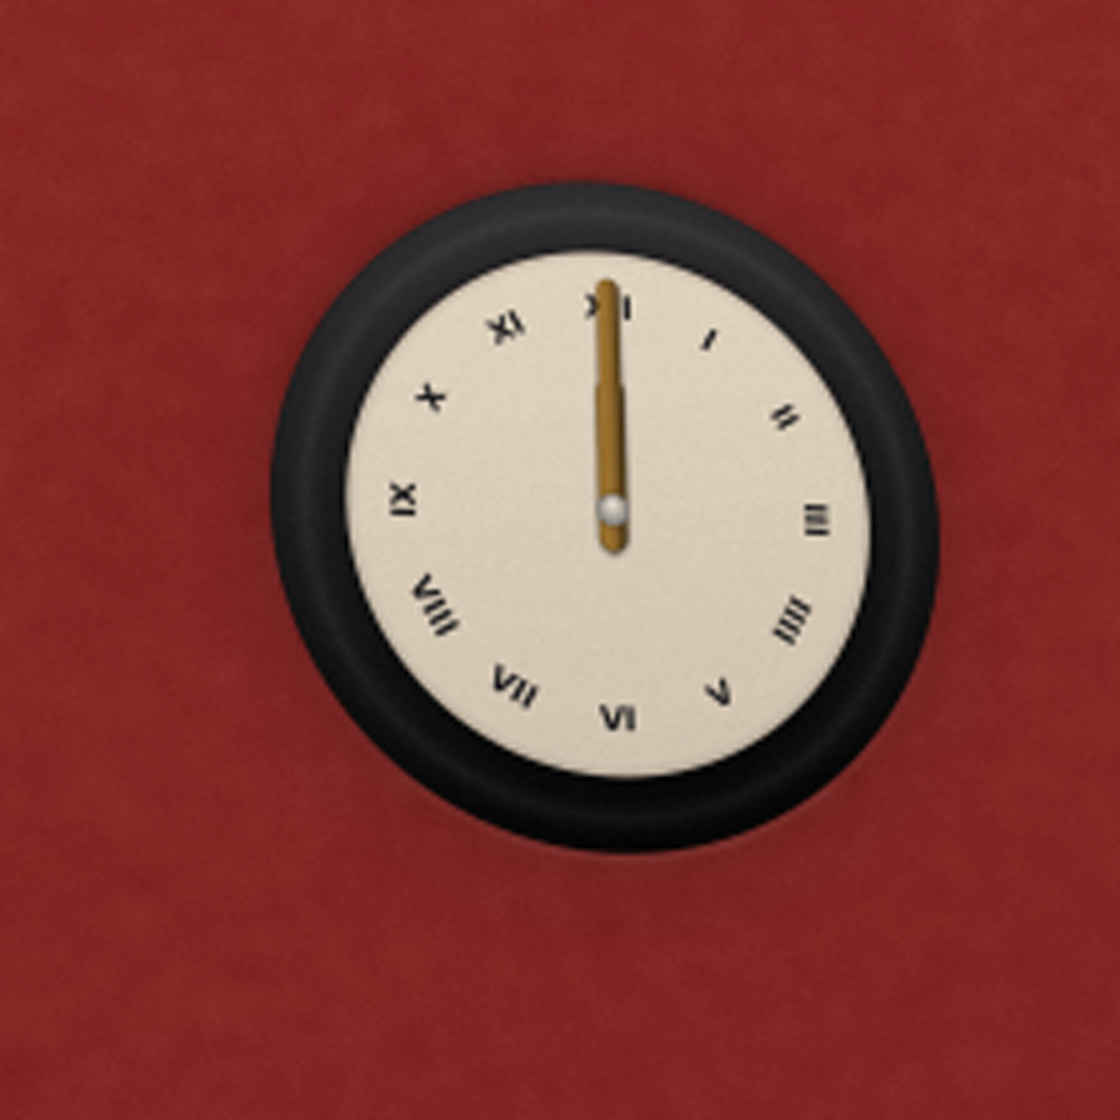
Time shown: {"hour": 12, "minute": 0}
